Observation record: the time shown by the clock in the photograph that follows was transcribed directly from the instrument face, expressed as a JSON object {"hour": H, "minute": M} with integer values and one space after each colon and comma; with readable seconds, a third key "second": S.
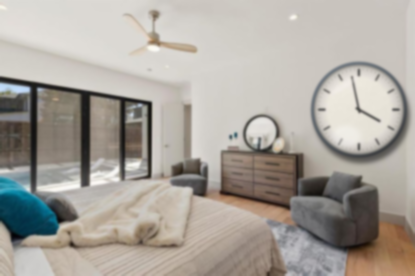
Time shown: {"hour": 3, "minute": 58}
